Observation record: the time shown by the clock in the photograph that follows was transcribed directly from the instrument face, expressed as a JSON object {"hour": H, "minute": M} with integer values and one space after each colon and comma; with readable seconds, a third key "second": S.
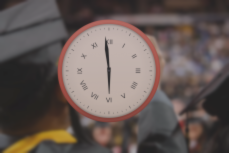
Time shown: {"hour": 5, "minute": 59}
